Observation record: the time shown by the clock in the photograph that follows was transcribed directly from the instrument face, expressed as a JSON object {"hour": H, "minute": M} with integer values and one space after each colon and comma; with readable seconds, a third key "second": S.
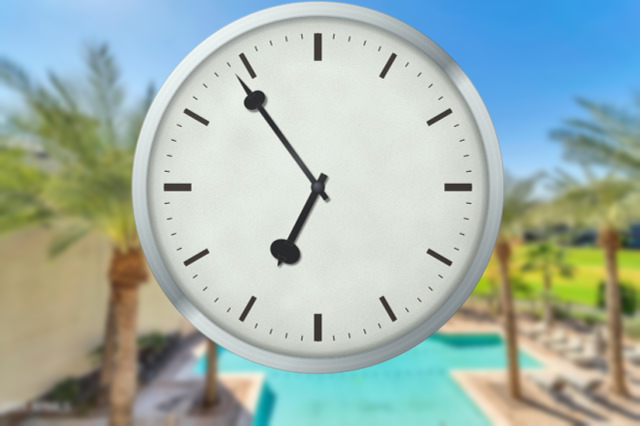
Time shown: {"hour": 6, "minute": 54}
